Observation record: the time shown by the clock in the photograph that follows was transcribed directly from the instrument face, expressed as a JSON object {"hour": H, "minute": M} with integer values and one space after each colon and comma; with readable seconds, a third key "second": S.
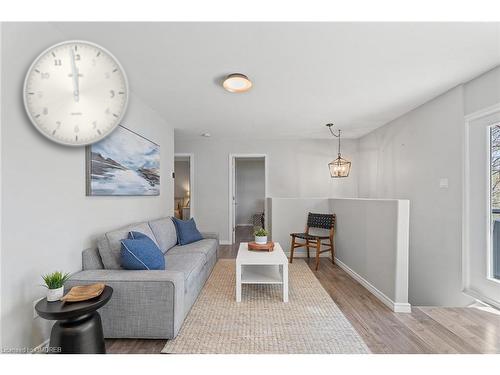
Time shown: {"hour": 11, "minute": 59}
